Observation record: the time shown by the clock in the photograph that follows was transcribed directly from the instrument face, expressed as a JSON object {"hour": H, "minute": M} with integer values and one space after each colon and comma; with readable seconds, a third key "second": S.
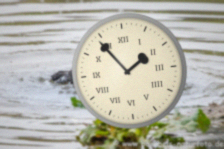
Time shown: {"hour": 1, "minute": 54}
